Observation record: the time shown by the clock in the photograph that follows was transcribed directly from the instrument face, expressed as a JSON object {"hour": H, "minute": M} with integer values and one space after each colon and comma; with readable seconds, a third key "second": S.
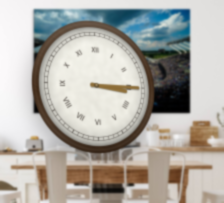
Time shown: {"hour": 3, "minute": 15}
